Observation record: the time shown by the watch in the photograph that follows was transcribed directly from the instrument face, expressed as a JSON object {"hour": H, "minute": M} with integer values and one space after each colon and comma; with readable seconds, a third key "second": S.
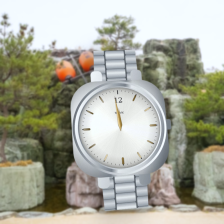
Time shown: {"hour": 11, "minute": 59}
